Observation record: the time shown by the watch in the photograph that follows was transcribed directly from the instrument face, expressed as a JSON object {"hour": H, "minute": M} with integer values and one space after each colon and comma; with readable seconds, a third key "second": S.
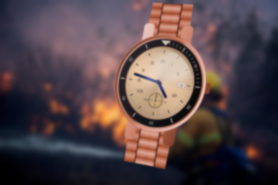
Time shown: {"hour": 4, "minute": 47}
